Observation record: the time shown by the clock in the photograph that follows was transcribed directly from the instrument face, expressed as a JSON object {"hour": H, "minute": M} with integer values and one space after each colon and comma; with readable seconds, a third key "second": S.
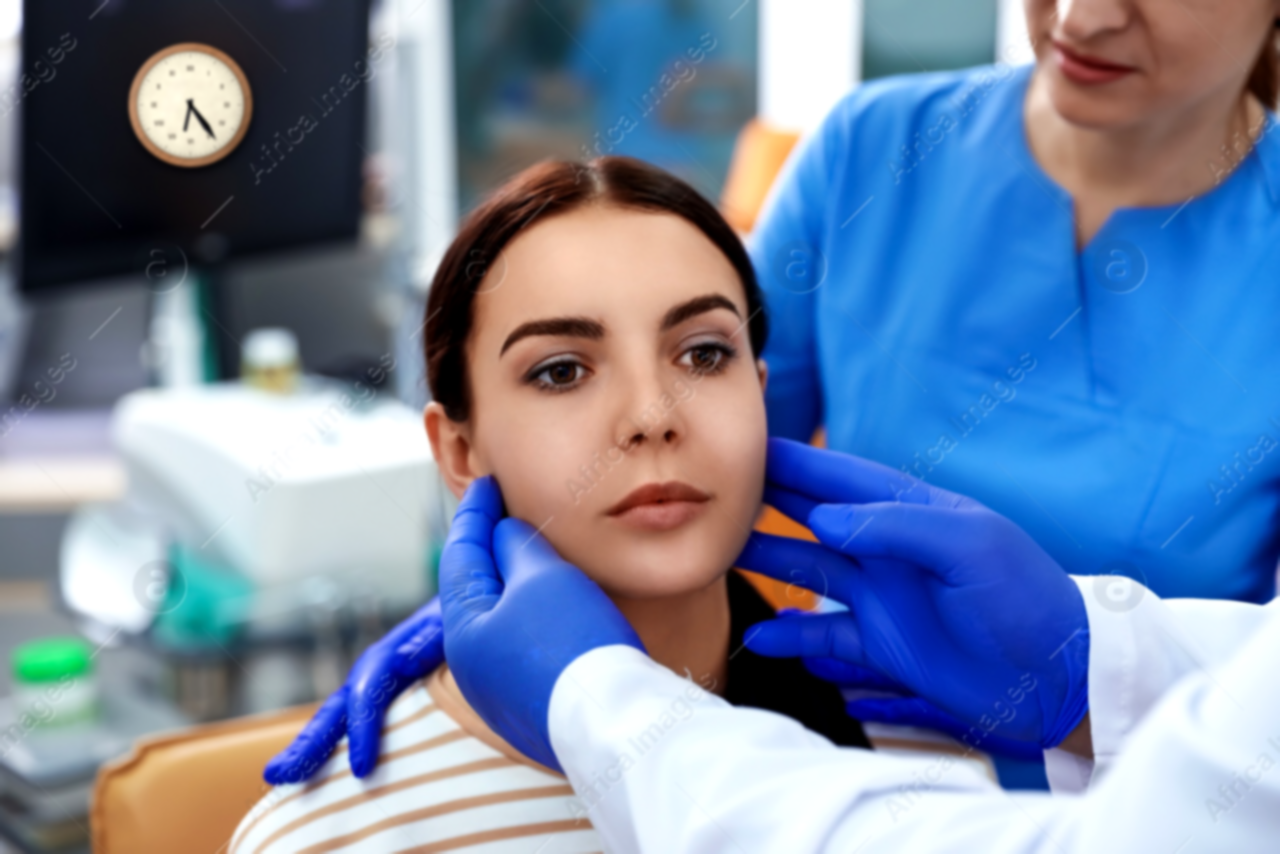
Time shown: {"hour": 6, "minute": 24}
